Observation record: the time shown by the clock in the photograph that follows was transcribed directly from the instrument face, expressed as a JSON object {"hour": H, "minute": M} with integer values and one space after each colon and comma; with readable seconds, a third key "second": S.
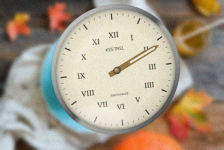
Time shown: {"hour": 2, "minute": 11}
